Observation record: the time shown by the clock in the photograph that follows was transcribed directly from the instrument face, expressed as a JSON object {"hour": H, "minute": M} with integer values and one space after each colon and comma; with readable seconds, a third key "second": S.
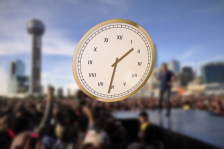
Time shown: {"hour": 1, "minute": 31}
